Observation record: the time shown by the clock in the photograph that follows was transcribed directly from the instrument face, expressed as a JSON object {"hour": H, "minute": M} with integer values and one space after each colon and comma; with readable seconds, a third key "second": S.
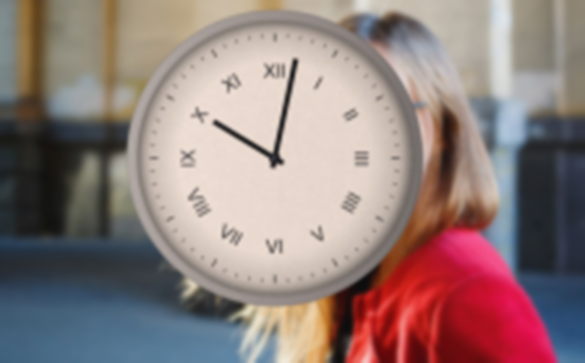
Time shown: {"hour": 10, "minute": 2}
